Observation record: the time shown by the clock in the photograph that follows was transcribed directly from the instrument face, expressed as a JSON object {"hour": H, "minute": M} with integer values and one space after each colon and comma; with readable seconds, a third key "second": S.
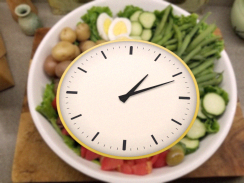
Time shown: {"hour": 1, "minute": 11}
